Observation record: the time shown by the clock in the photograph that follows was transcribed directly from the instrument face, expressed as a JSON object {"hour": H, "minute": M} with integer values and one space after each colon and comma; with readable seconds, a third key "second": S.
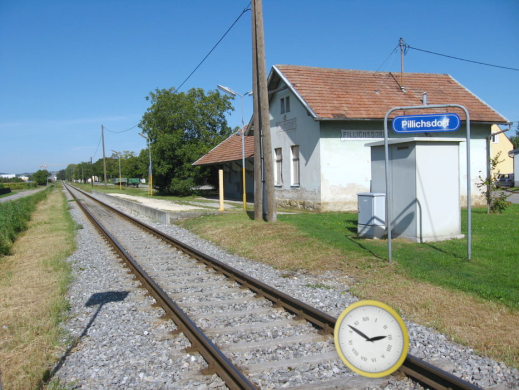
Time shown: {"hour": 2, "minute": 52}
